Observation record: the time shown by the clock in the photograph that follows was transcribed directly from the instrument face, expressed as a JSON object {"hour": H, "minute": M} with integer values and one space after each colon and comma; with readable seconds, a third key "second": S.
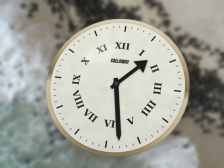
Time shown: {"hour": 1, "minute": 28}
